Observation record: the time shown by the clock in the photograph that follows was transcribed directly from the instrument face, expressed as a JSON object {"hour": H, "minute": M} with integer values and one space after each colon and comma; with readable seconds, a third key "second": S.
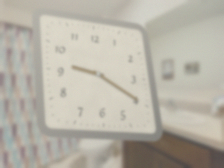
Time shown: {"hour": 9, "minute": 20}
